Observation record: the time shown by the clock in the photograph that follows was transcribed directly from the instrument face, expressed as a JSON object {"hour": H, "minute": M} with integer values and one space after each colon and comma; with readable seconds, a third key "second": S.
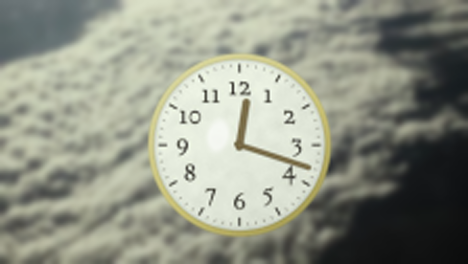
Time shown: {"hour": 12, "minute": 18}
